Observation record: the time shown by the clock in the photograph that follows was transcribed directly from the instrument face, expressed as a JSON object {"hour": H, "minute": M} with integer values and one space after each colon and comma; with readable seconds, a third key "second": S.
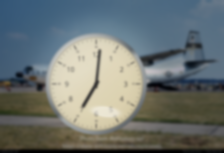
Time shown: {"hour": 7, "minute": 1}
